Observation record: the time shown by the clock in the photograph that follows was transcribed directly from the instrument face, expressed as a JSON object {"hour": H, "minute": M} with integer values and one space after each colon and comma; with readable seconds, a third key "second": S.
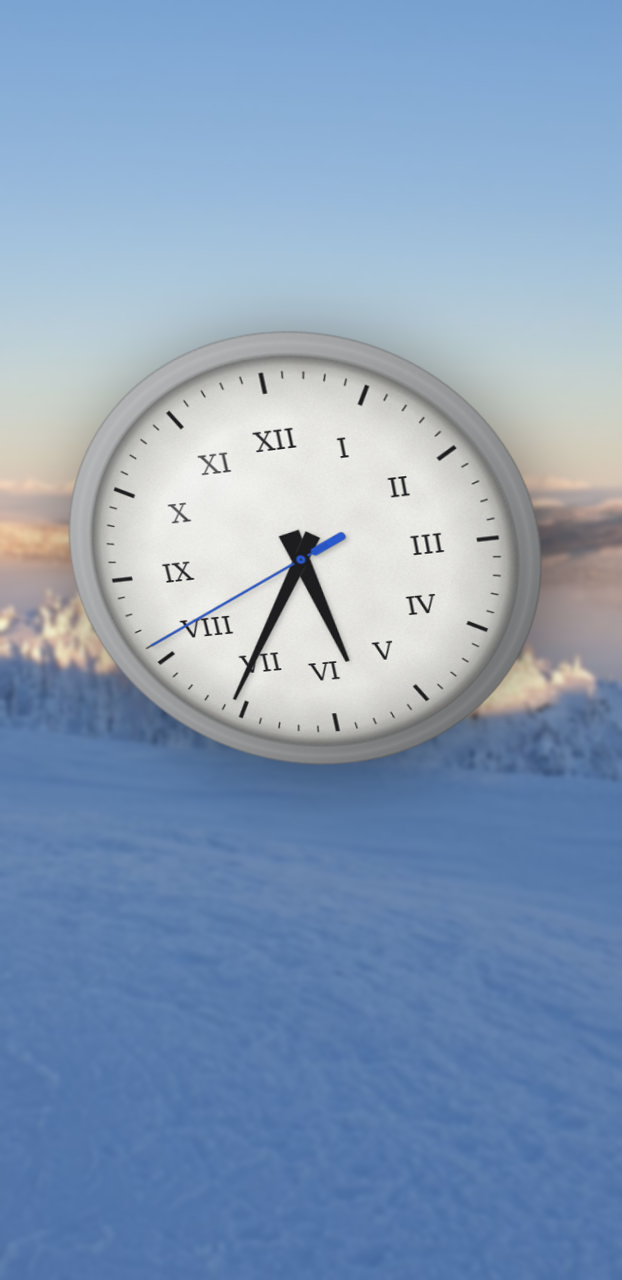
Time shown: {"hour": 5, "minute": 35, "second": 41}
